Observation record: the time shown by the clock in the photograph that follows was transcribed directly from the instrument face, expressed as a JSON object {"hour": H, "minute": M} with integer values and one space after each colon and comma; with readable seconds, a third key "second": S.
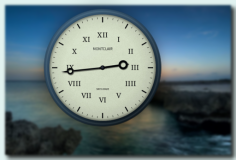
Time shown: {"hour": 2, "minute": 44}
